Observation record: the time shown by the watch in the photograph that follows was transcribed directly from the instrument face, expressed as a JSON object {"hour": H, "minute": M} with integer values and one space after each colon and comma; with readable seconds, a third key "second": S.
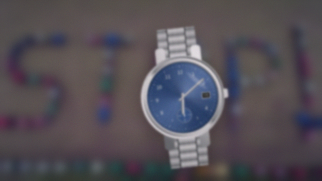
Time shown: {"hour": 6, "minute": 9}
